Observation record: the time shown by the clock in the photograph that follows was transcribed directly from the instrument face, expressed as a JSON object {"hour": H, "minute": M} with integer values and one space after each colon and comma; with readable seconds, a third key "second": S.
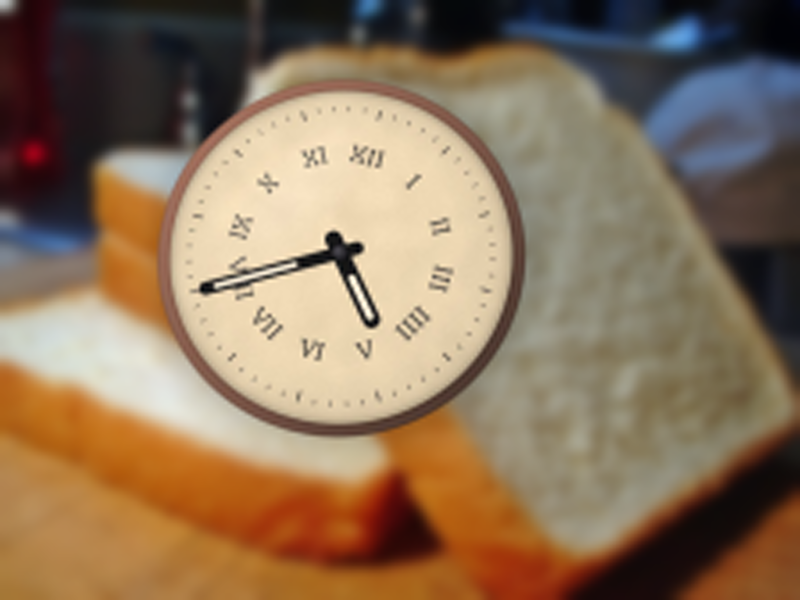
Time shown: {"hour": 4, "minute": 40}
